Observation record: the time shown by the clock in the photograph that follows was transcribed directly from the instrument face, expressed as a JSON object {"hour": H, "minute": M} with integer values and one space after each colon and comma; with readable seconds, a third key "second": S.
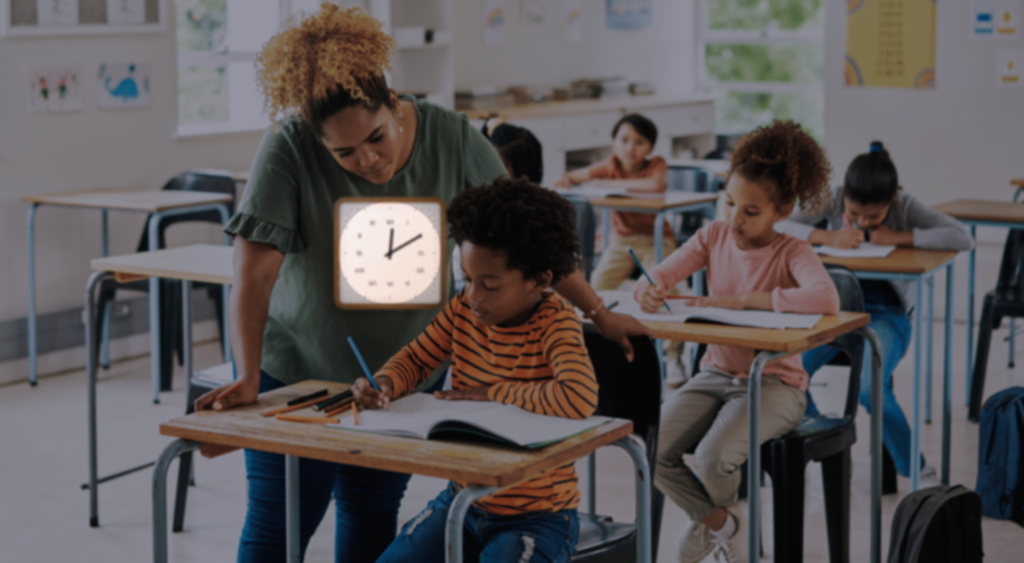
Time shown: {"hour": 12, "minute": 10}
